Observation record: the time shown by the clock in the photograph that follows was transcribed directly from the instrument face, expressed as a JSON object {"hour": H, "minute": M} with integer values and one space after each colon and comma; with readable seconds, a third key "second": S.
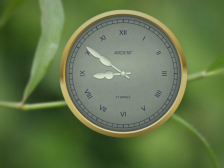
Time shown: {"hour": 8, "minute": 51}
